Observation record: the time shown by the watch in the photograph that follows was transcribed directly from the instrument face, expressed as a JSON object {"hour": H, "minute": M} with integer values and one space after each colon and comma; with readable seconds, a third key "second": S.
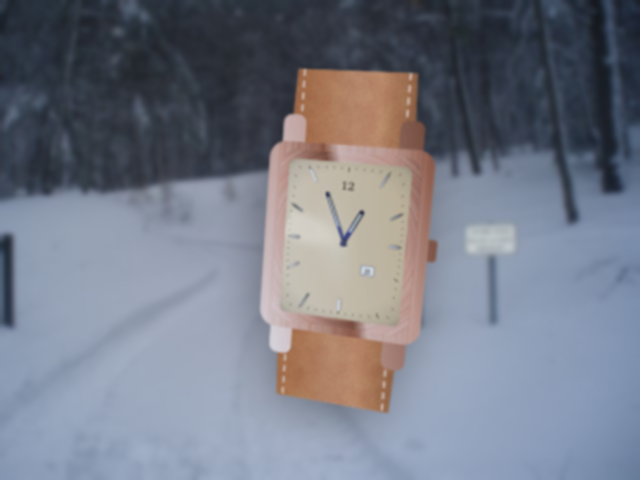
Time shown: {"hour": 12, "minute": 56}
